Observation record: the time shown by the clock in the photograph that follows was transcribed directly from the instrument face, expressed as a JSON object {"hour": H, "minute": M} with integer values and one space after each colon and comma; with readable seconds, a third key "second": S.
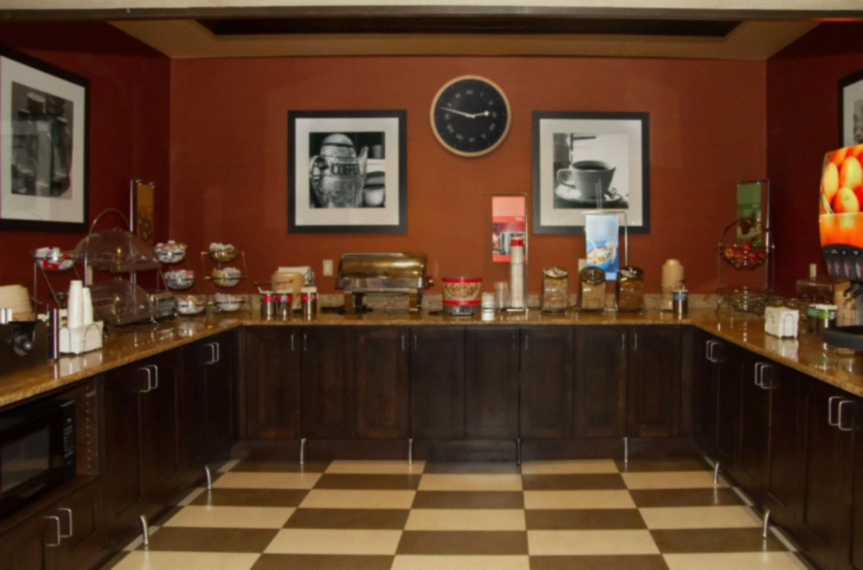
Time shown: {"hour": 2, "minute": 48}
